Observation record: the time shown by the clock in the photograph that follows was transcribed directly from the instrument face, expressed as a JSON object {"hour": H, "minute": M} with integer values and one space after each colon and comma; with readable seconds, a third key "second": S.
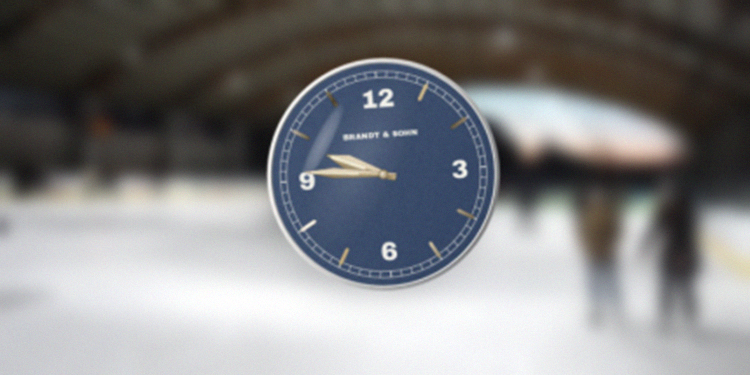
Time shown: {"hour": 9, "minute": 46}
